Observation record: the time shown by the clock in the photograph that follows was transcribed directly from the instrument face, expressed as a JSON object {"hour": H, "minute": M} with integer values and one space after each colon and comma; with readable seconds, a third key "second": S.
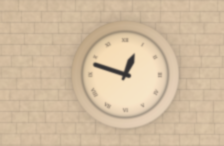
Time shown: {"hour": 12, "minute": 48}
